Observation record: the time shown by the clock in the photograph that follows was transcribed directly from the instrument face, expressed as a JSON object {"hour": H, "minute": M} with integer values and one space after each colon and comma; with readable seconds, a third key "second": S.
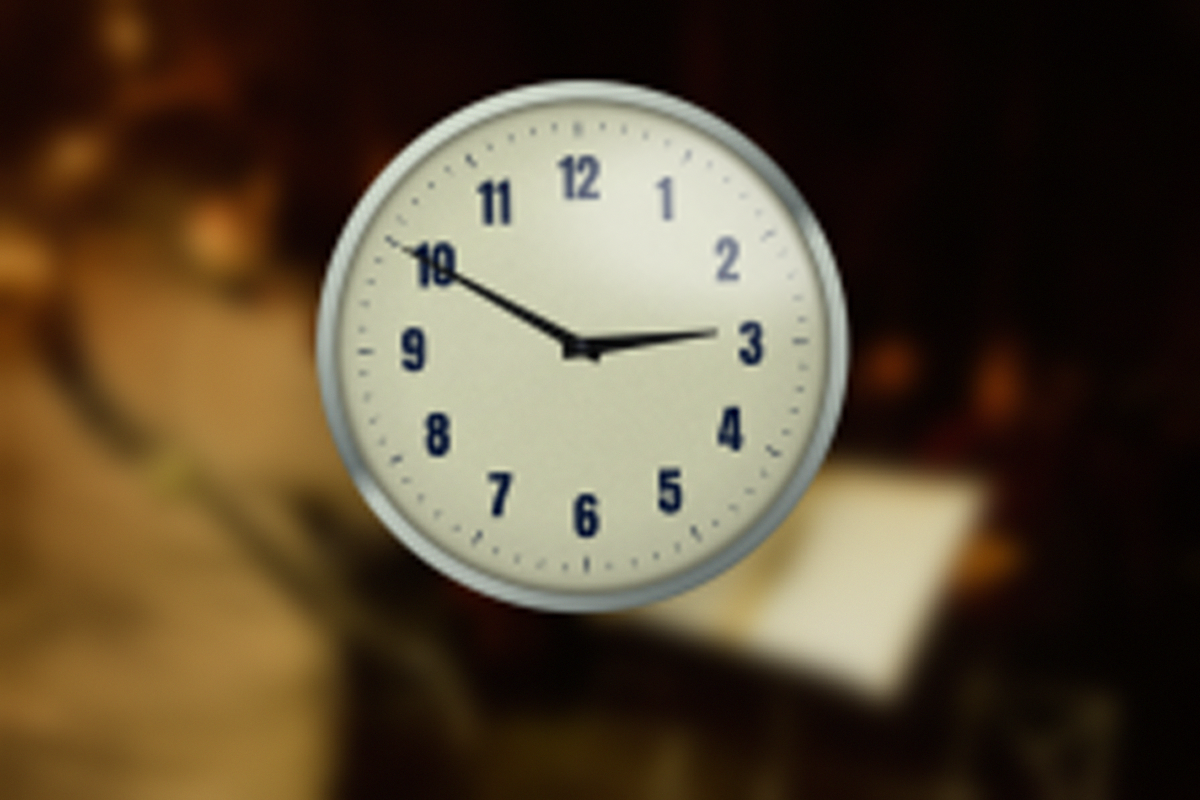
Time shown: {"hour": 2, "minute": 50}
